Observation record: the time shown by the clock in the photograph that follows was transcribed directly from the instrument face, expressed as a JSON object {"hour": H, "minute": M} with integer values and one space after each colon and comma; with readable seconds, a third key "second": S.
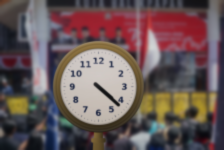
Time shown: {"hour": 4, "minute": 22}
